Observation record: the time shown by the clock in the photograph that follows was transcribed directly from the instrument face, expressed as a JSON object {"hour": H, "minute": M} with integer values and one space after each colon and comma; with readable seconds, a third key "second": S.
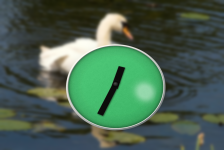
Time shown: {"hour": 12, "minute": 34}
